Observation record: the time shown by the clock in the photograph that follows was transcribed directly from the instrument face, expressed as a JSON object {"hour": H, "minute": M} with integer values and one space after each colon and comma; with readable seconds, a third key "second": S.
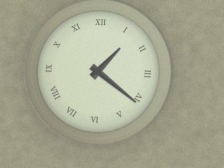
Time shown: {"hour": 1, "minute": 21}
